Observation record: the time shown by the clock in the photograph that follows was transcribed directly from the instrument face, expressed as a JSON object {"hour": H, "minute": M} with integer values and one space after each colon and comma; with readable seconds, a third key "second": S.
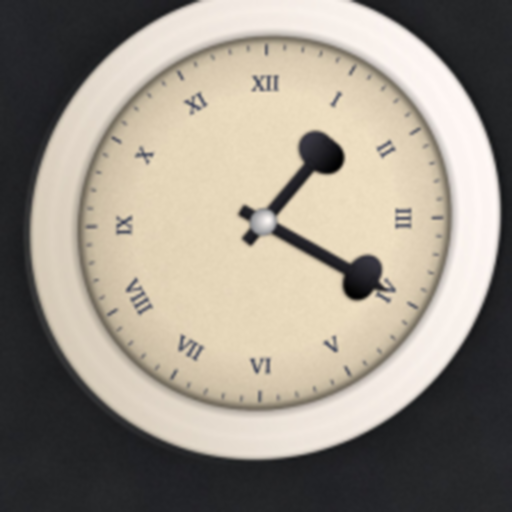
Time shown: {"hour": 1, "minute": 20}
